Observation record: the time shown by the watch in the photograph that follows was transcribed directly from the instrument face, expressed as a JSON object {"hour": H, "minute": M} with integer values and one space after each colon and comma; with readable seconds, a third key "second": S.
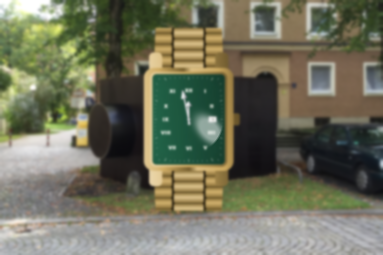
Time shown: {"hour": 11, "minute": 58}
